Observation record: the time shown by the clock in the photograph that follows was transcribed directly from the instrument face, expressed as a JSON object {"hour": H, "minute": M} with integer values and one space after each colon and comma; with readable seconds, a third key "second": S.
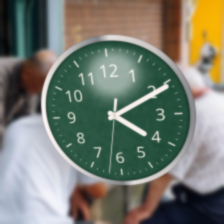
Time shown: {"hour": 4, "minute": 10, "second": 32}
